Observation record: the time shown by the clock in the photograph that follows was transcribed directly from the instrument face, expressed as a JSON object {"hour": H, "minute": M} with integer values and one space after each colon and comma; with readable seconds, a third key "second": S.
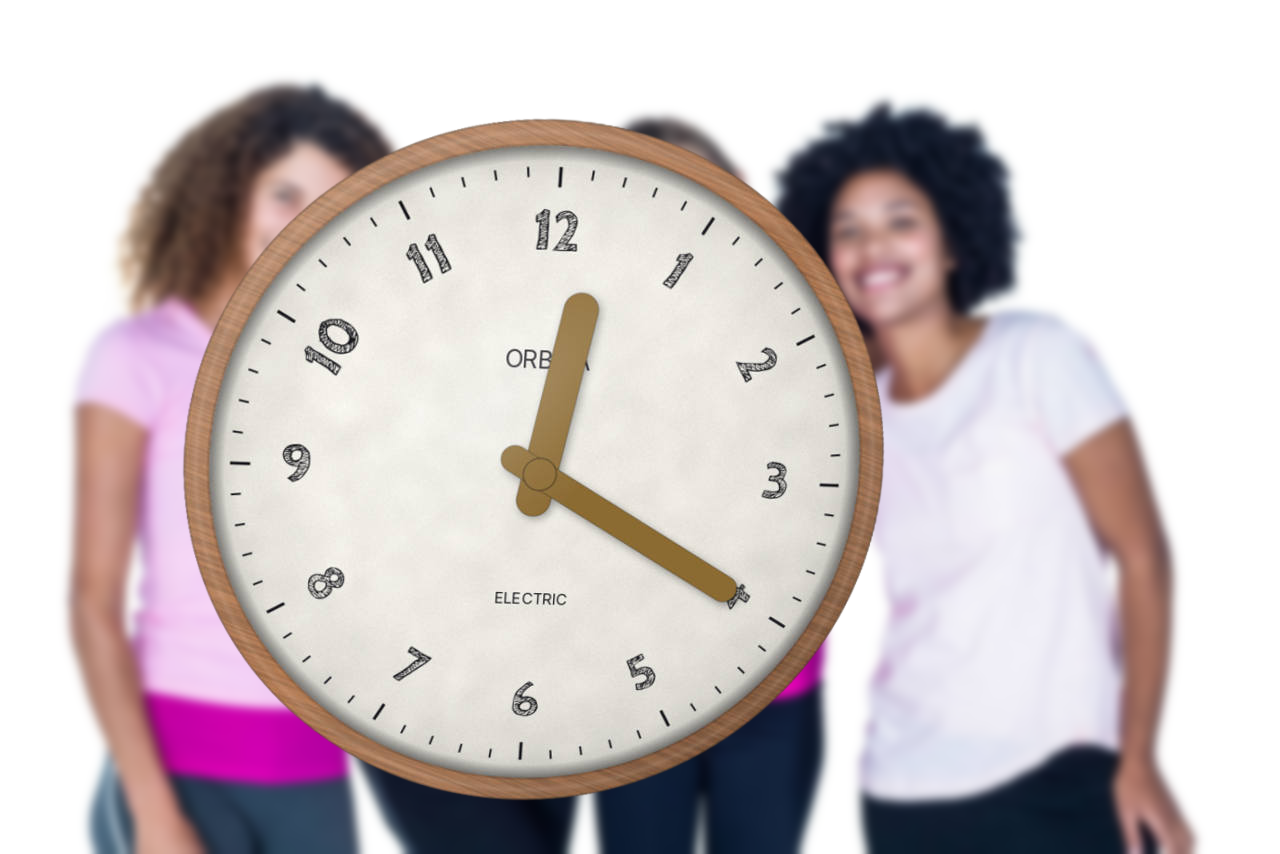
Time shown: {"hour": 12, "minute": 20}
